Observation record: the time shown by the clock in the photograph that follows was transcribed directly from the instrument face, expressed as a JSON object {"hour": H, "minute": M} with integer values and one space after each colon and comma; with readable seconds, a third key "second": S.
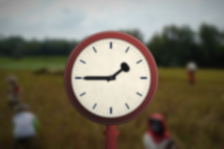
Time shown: {"hour": 1, "minute": 45}
